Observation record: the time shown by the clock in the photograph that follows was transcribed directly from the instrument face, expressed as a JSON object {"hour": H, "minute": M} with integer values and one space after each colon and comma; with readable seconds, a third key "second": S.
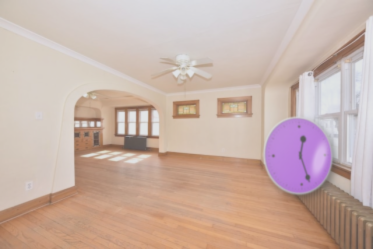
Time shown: {"hour": 12, "minute": 27}
